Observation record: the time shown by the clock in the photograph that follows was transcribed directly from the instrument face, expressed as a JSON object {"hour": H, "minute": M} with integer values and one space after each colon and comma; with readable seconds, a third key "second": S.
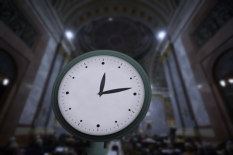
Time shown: {"hour": 12, "minute": 13}
